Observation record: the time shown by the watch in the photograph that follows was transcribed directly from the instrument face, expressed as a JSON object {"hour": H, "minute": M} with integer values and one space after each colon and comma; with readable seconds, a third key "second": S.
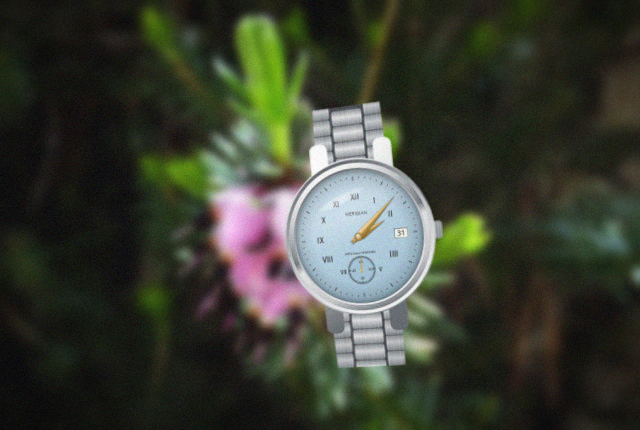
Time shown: {"hour": 2, "minute": 8}
